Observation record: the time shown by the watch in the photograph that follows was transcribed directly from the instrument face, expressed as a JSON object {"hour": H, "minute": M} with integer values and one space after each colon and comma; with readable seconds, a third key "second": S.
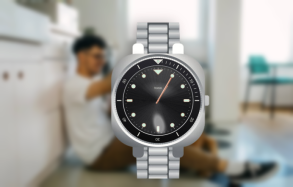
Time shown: {"hour": 1, "minute": 5}
